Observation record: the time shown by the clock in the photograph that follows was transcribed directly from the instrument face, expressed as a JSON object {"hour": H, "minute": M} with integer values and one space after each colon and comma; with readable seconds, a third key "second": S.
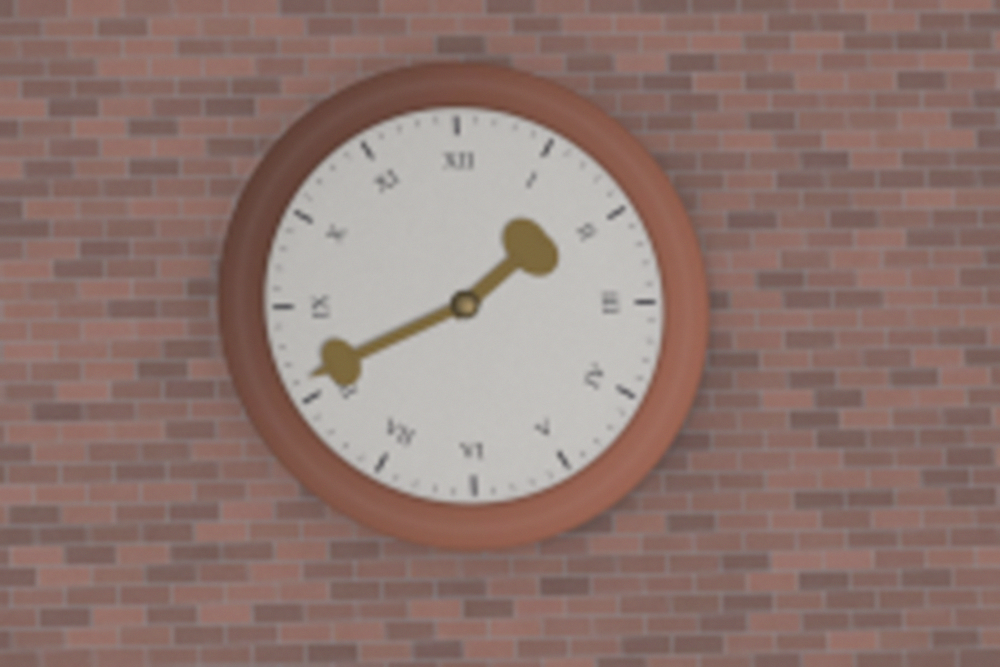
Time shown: {"hour": 1, "minute": 41}
